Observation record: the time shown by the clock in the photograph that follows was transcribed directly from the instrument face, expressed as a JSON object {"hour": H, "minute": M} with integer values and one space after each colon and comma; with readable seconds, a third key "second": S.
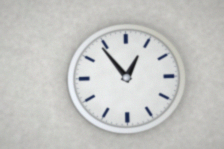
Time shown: {"hour": 12, "minute": 54}
